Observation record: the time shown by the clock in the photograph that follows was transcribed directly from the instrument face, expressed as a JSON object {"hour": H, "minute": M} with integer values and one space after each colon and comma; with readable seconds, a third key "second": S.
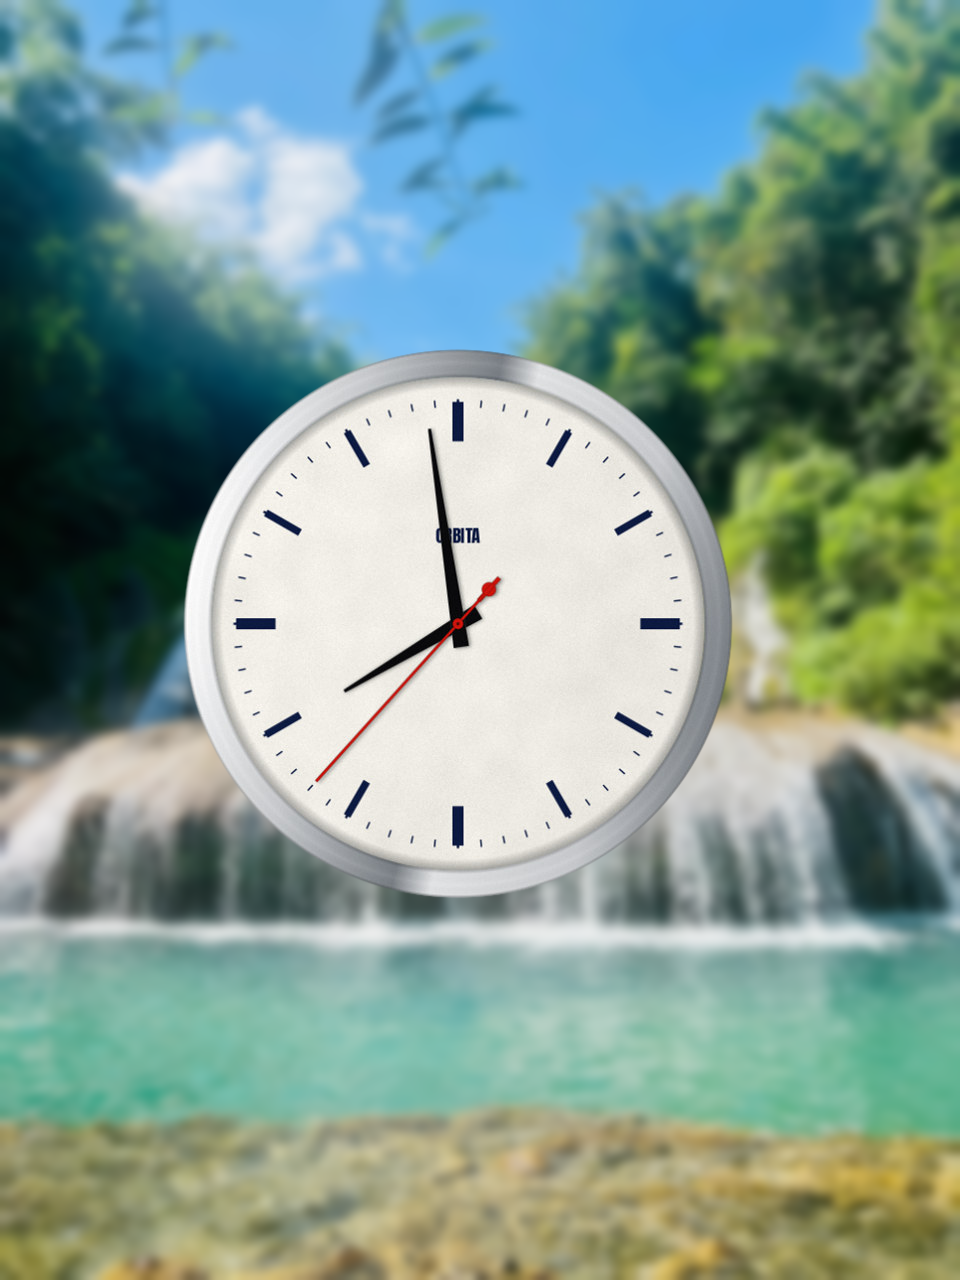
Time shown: {"hour": 7, "minute": 58, "second": 37}
